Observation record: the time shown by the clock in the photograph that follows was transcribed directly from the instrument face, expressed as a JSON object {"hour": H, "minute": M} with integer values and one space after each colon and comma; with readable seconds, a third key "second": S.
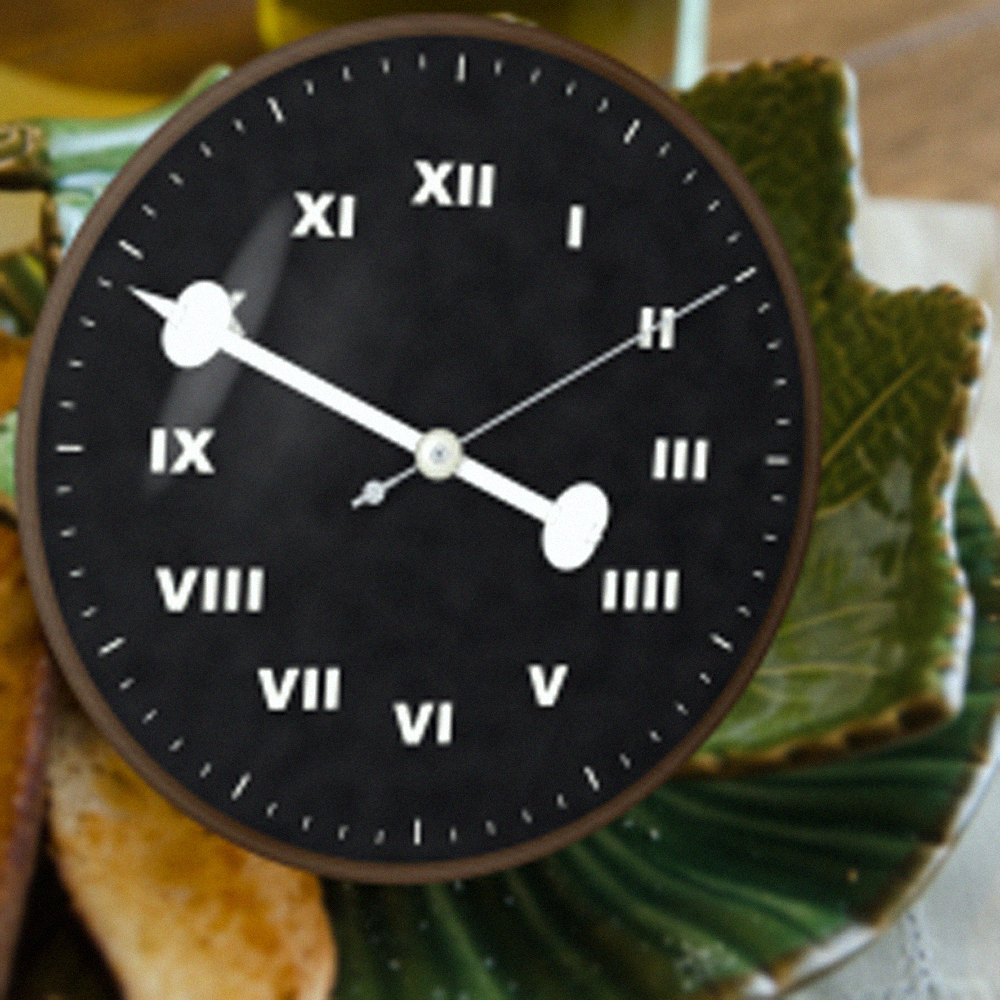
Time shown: {"hour": 3, "minute": 49, "second": 10}
